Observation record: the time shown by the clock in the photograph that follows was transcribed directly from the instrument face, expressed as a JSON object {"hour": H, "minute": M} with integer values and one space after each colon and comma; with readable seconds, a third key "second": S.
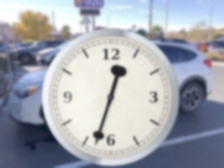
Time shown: {"hour": 12, "minute": 33}
